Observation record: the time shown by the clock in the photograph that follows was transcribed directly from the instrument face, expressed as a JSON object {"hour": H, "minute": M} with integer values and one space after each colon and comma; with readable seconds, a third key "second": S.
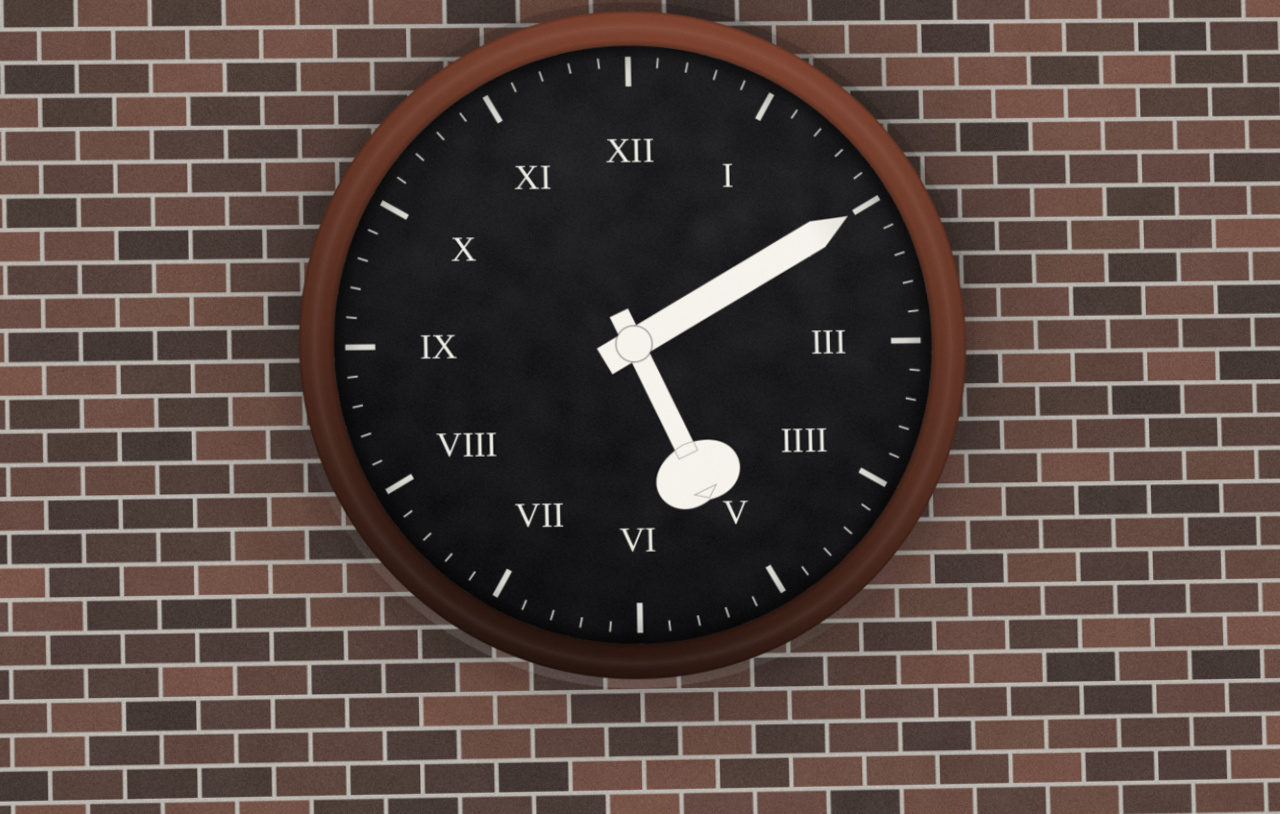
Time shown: {"hour": 5, "minute": 10}
